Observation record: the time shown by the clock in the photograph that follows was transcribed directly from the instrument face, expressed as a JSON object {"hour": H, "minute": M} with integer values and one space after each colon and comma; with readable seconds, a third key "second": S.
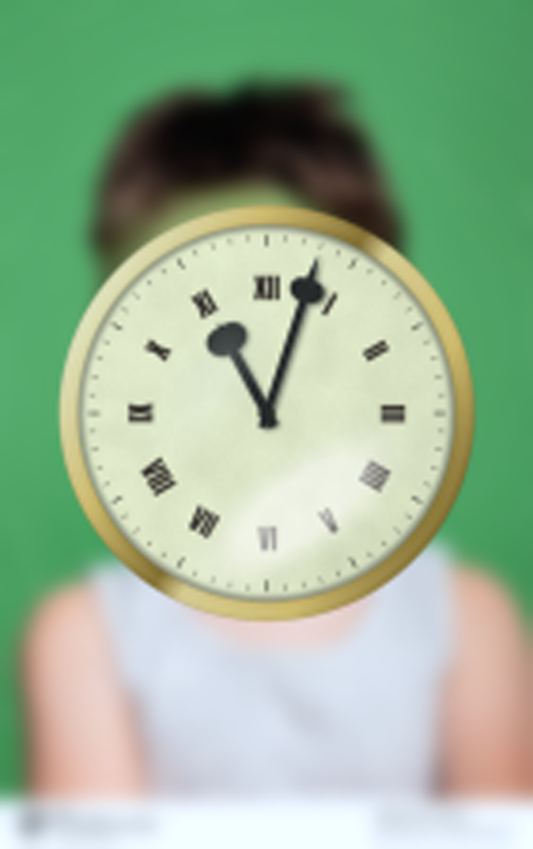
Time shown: {"hour": 11, "minute": 3}
